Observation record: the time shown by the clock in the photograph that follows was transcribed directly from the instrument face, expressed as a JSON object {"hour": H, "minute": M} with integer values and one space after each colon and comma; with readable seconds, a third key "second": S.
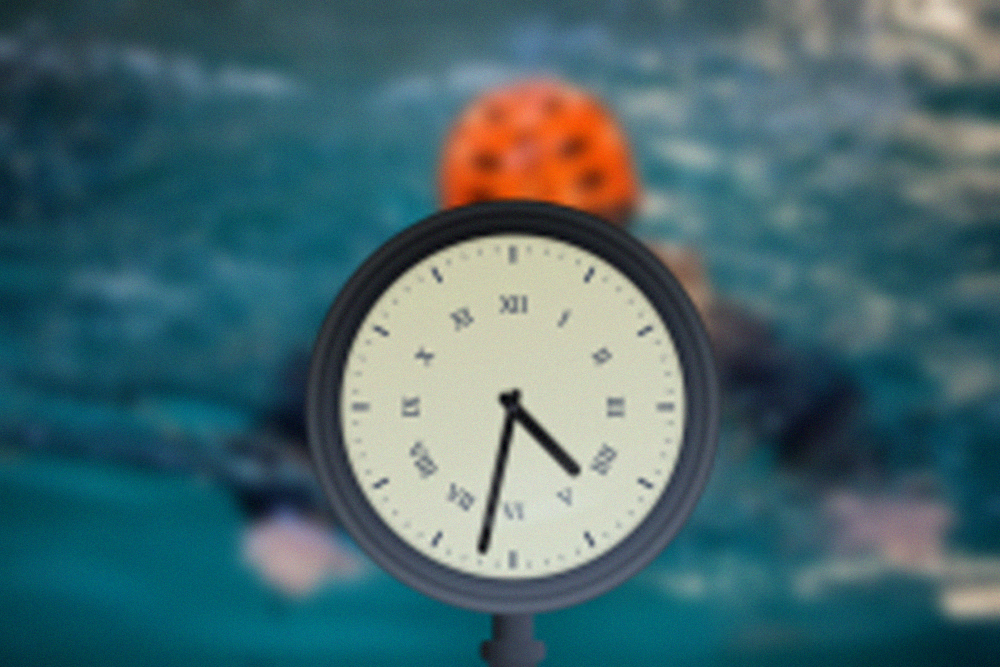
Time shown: {"hour": 4, "minute": 32}
